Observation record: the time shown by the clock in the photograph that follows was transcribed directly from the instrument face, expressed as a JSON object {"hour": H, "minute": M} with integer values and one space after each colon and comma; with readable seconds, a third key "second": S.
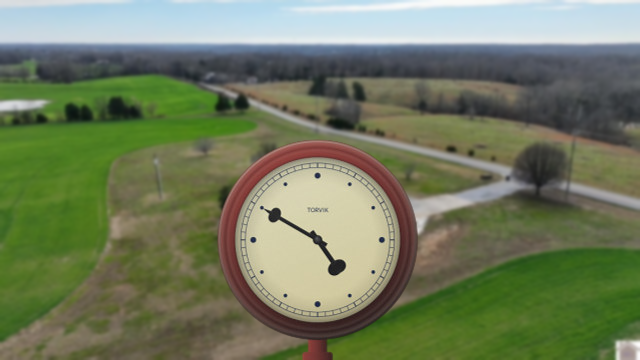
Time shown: {"hour": 4, "minute": 50}
